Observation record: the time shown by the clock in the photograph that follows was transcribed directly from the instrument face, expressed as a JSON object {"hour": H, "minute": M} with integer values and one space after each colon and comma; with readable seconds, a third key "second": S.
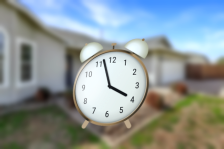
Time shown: {"hour": 3, "minute": 57}
